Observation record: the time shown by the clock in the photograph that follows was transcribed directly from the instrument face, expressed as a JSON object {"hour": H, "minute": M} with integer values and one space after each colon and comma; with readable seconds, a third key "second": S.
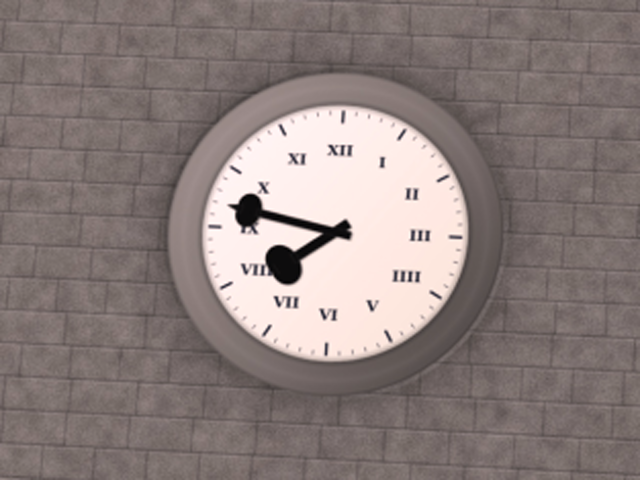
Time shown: {"hour": 7, "minute": 47}
